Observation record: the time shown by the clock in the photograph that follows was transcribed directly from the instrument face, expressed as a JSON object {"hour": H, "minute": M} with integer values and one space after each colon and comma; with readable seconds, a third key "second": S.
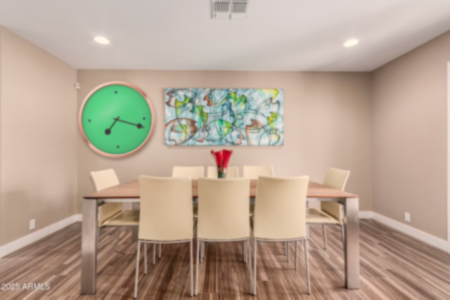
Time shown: {"hour": 7, "minute": 18}
